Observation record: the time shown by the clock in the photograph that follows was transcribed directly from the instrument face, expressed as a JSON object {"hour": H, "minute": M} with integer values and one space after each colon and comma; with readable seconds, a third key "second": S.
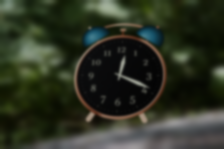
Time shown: {"hour": 12, "minute": 19}
